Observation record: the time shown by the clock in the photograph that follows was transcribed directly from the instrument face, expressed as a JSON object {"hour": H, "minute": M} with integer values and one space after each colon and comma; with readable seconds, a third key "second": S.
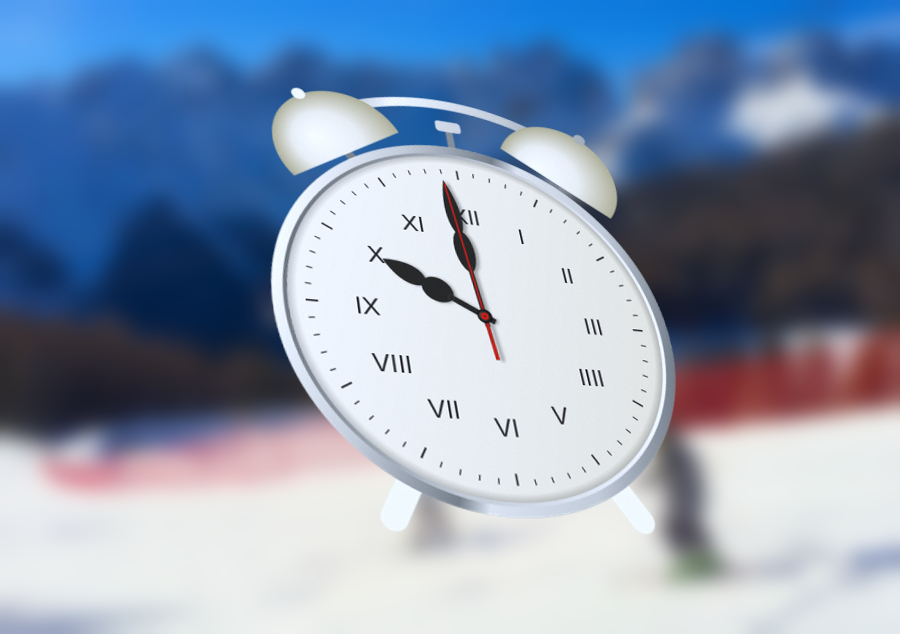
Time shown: {"hour": 9, "minute": 58, "second": 59}
